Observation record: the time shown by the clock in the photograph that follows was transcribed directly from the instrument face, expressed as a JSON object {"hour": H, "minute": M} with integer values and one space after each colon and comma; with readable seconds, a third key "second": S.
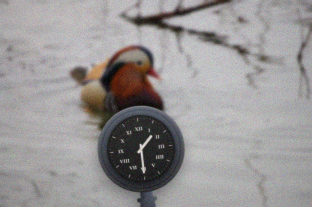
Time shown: {"hour": 1, "minute": 30}
